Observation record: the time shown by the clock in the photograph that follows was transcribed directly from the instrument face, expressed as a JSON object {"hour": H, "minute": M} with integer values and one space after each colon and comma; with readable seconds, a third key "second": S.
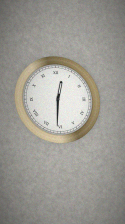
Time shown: {"hour": 12, "minute": 31}
